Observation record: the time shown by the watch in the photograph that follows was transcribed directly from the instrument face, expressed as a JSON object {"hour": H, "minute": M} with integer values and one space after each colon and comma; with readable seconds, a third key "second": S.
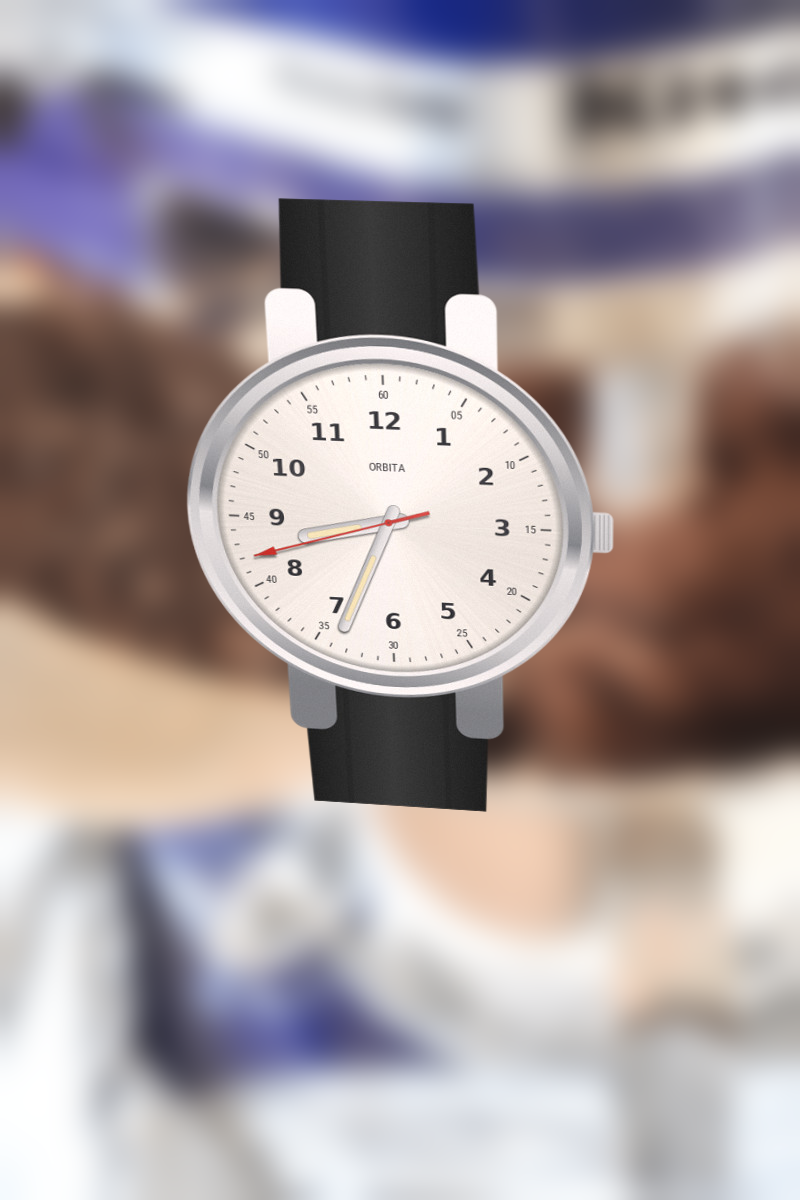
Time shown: {"hour": 8, "minute": 33, "second": 42}
